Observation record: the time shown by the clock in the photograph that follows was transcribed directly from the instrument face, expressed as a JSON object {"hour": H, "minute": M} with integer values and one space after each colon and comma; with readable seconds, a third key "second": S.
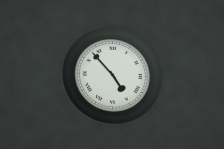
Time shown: {"hour": 4, "minute": 53}
